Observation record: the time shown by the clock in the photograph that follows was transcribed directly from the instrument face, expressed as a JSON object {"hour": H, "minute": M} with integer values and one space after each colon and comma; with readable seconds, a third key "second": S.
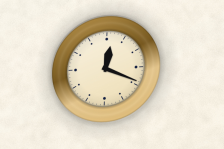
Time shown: {"hour": 12, "minute": 19}
